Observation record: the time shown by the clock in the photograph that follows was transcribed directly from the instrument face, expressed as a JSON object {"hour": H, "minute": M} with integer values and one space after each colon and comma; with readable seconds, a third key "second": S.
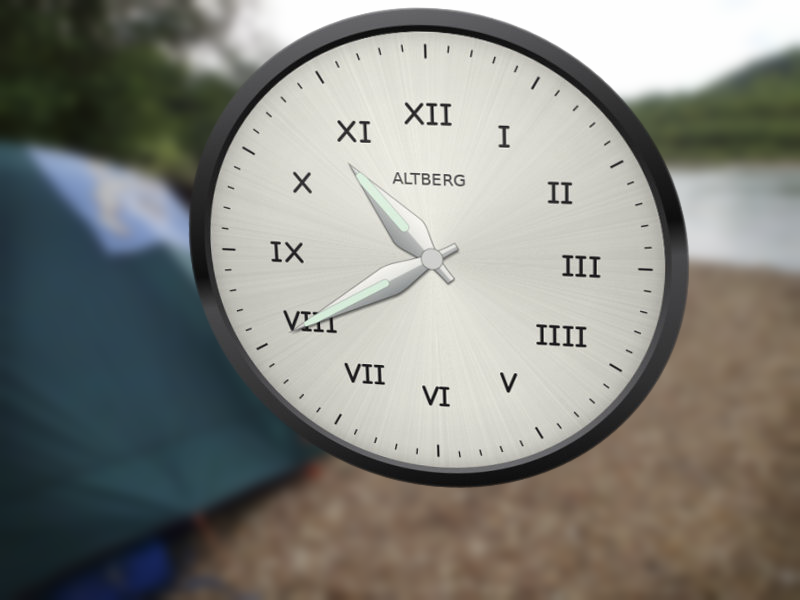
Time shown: {"hour": 10, "minute": 40}
